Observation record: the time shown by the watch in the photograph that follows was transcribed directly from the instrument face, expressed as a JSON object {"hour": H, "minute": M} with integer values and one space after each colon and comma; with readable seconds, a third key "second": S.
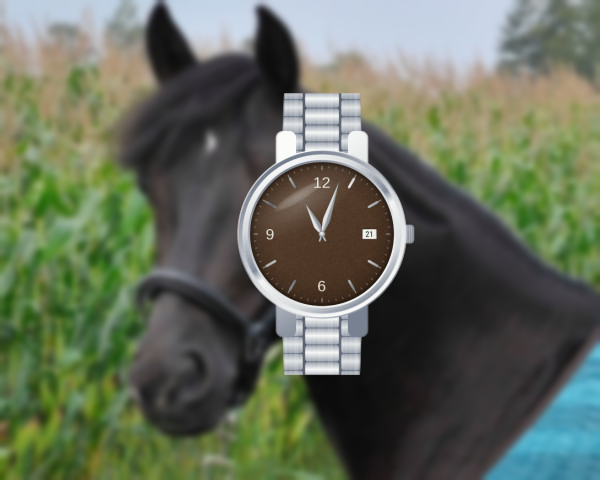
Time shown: {"hour": 11, "minute": 3}
